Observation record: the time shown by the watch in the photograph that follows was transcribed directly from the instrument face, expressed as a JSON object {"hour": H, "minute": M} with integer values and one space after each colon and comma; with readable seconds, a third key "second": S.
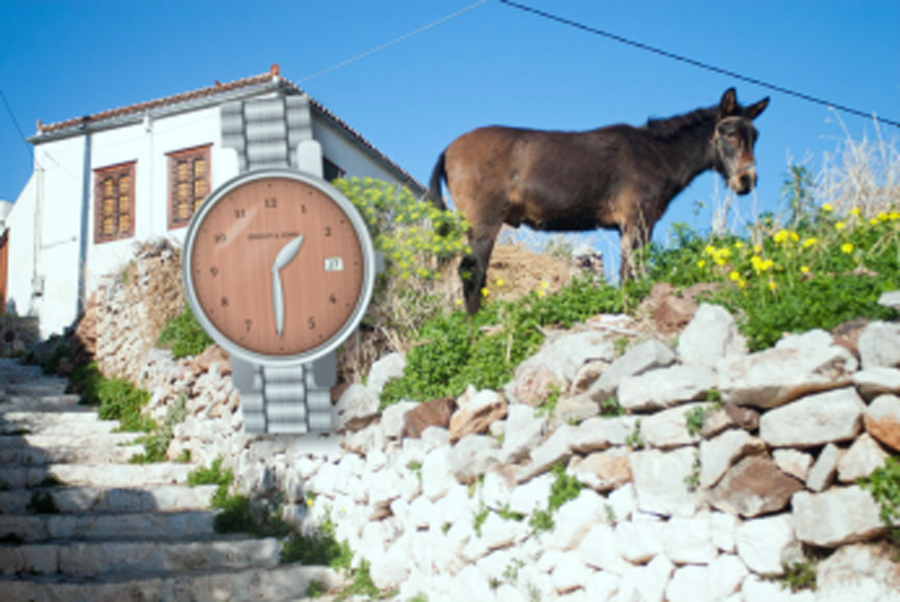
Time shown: {"hour": 1, "minute": 30}
